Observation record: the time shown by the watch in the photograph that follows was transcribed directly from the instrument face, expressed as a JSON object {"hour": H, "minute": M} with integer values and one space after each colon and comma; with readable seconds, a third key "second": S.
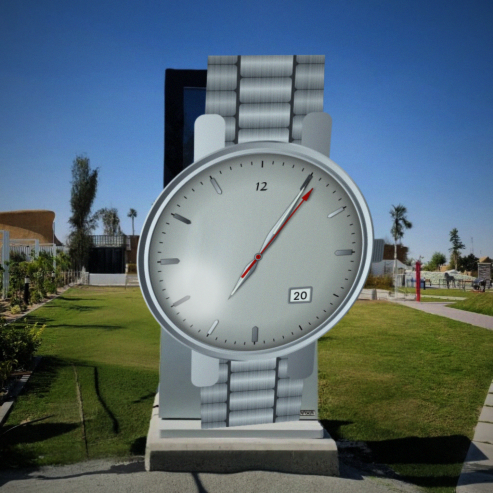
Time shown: {"hour": 7, "minute": 5, "second": 6}
